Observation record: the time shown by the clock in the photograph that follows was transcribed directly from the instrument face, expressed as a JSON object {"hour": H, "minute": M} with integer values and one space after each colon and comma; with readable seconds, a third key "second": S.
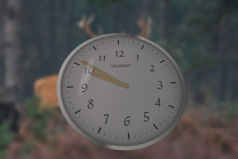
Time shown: {"hour": 9, "minute": 51}
